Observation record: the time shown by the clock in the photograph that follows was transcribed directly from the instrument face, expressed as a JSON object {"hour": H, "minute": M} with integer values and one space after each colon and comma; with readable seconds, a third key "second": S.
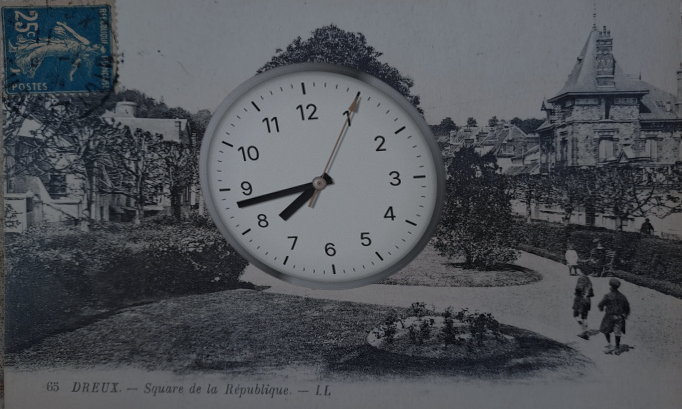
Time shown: {"hour": 7, "minute": 43, "second": 5}
